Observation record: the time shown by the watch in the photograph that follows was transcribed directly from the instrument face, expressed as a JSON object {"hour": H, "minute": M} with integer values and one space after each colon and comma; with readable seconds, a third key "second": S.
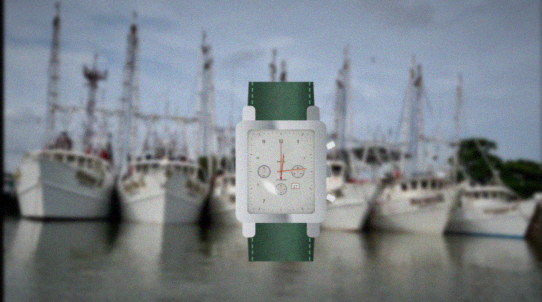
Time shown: {"hour": 12, "minute": 14}
